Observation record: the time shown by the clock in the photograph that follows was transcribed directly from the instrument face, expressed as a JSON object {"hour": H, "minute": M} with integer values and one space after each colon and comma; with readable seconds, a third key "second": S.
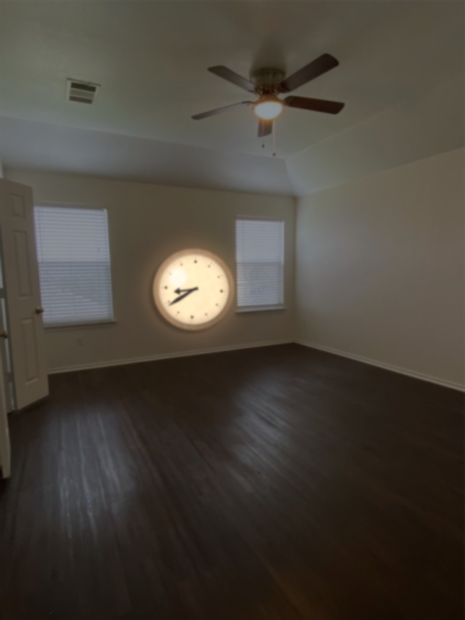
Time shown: {"hour": 8, "minute": 39}
